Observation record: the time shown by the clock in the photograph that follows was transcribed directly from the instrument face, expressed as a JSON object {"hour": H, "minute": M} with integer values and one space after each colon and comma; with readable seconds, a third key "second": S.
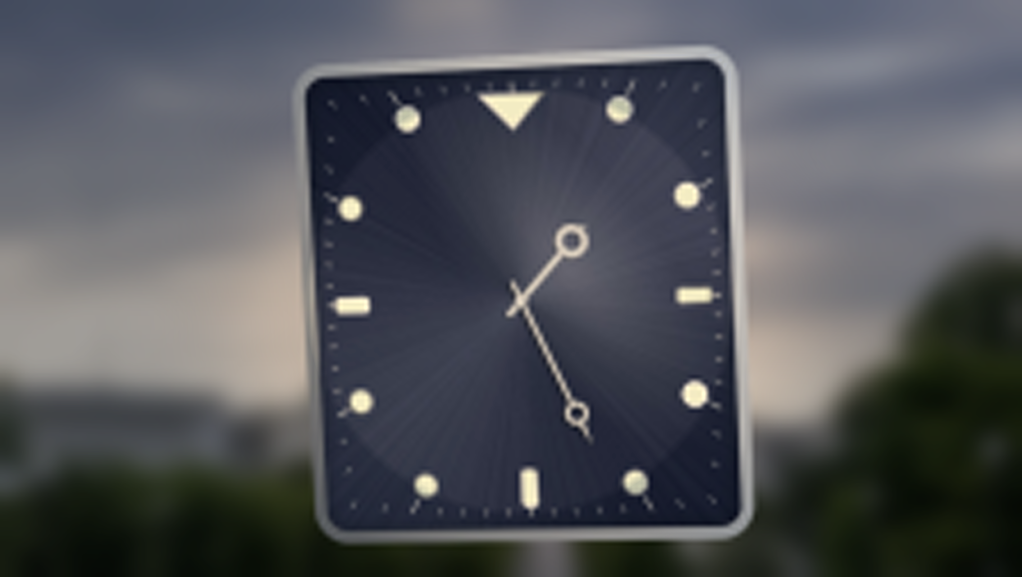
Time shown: {"hour": 1, "minute": 26}
